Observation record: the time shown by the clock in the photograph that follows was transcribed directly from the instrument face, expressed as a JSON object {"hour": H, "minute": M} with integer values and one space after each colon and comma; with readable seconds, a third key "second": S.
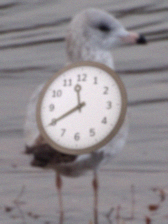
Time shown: {"hour": 11, "minute": 40}
